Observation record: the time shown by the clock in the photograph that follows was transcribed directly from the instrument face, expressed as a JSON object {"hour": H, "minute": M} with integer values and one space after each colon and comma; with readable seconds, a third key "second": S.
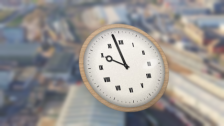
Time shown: {"hour": 9, "minute": 58}
